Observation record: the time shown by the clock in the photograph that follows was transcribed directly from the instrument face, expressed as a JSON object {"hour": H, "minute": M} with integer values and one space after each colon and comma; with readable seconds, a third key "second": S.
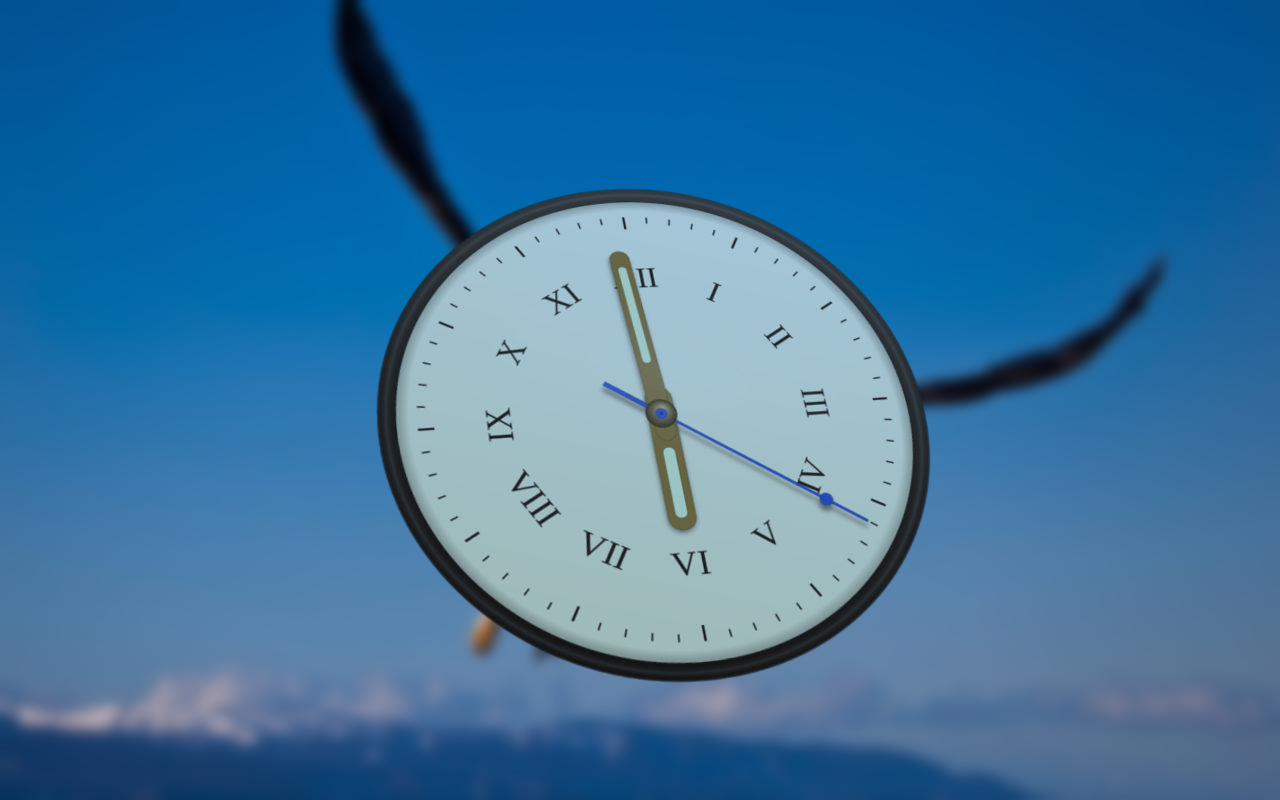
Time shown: {"hour": 5, "minute": 59, "second": 21}
